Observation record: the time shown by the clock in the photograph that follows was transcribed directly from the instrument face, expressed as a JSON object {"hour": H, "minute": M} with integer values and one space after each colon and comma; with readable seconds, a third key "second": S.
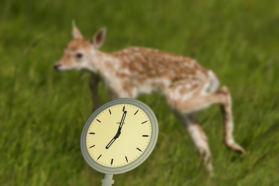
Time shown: {"hour": 7, "minute": 1}
